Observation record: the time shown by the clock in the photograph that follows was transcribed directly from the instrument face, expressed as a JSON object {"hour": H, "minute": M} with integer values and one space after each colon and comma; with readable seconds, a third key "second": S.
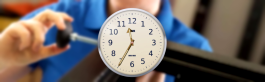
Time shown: {"hour": 11, "minute": 35}
